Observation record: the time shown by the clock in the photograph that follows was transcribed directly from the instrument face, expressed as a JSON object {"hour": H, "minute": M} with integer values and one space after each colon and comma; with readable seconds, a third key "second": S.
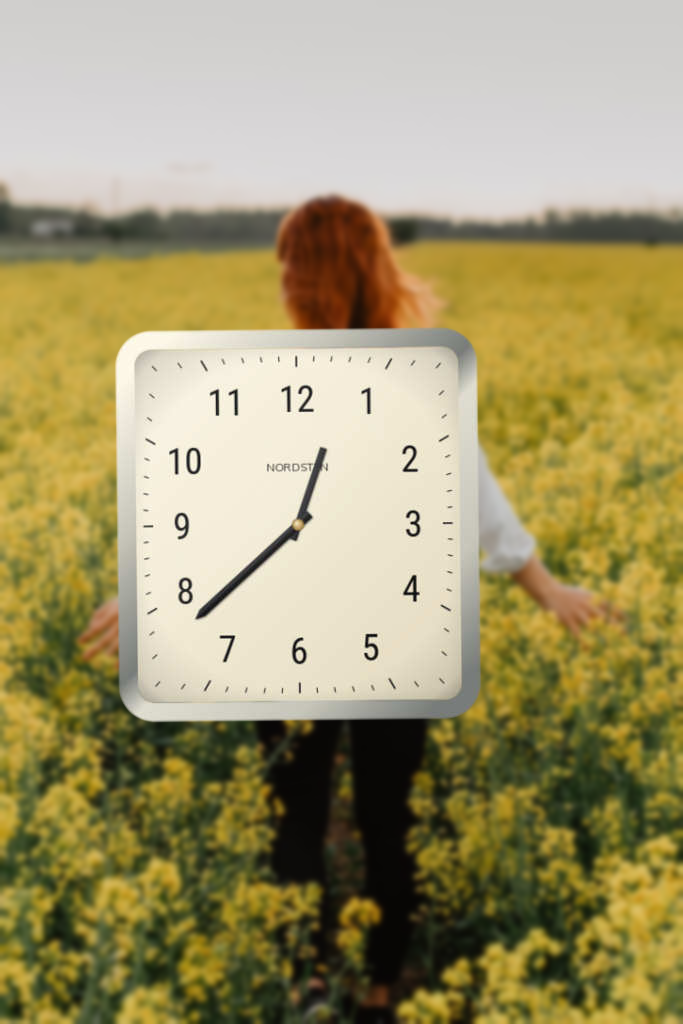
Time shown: {"hour": 12, "minute": 38}
